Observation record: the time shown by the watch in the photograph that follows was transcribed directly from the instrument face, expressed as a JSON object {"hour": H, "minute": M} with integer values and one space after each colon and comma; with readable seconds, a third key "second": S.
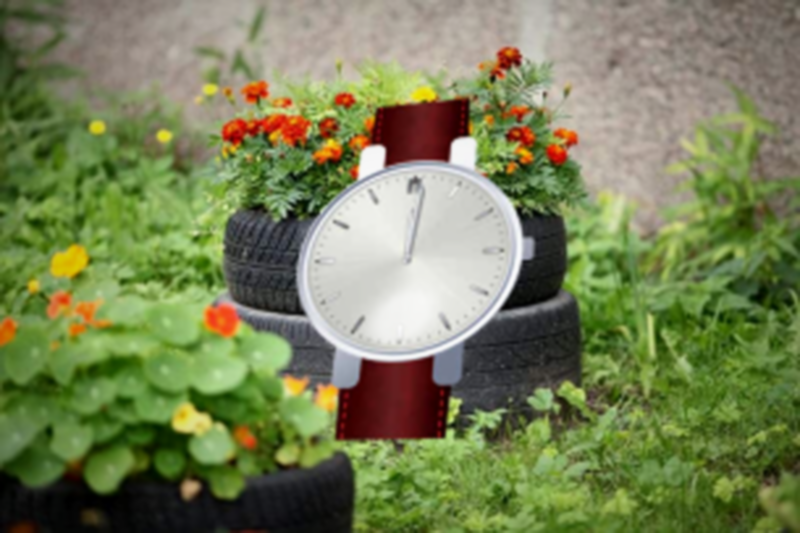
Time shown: {"hour": 12, "minute": 1}
